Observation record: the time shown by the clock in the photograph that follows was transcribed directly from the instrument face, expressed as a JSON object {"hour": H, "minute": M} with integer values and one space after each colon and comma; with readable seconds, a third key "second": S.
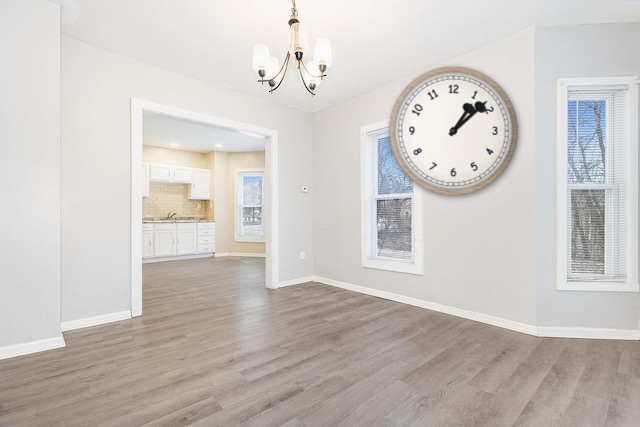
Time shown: {"hour": 1, "minute": 8}
